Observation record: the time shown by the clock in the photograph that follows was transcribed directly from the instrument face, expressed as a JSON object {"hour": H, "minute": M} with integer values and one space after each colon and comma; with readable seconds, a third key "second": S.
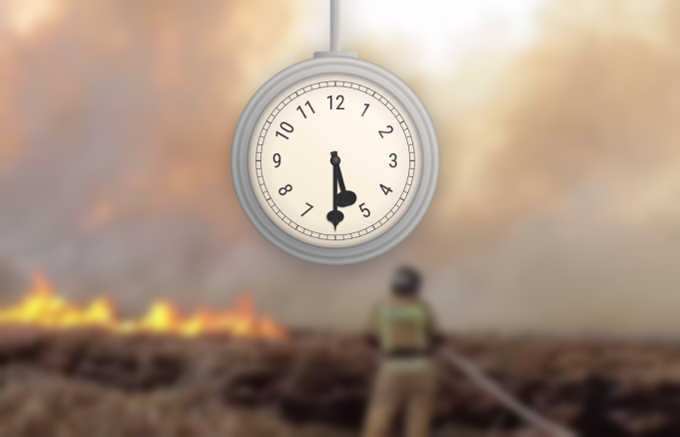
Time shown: {"hour": 5, "minute": 30}
